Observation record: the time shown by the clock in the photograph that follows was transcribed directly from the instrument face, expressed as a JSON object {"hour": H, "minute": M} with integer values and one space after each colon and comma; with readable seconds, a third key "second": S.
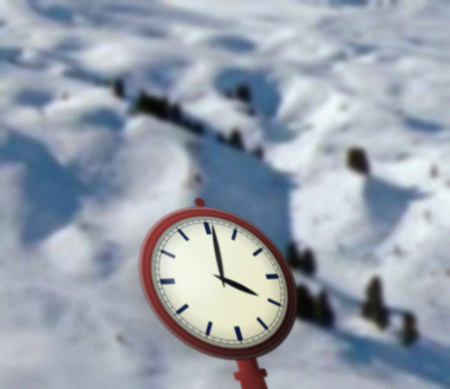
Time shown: {"hour": 4, "minute": 1}
